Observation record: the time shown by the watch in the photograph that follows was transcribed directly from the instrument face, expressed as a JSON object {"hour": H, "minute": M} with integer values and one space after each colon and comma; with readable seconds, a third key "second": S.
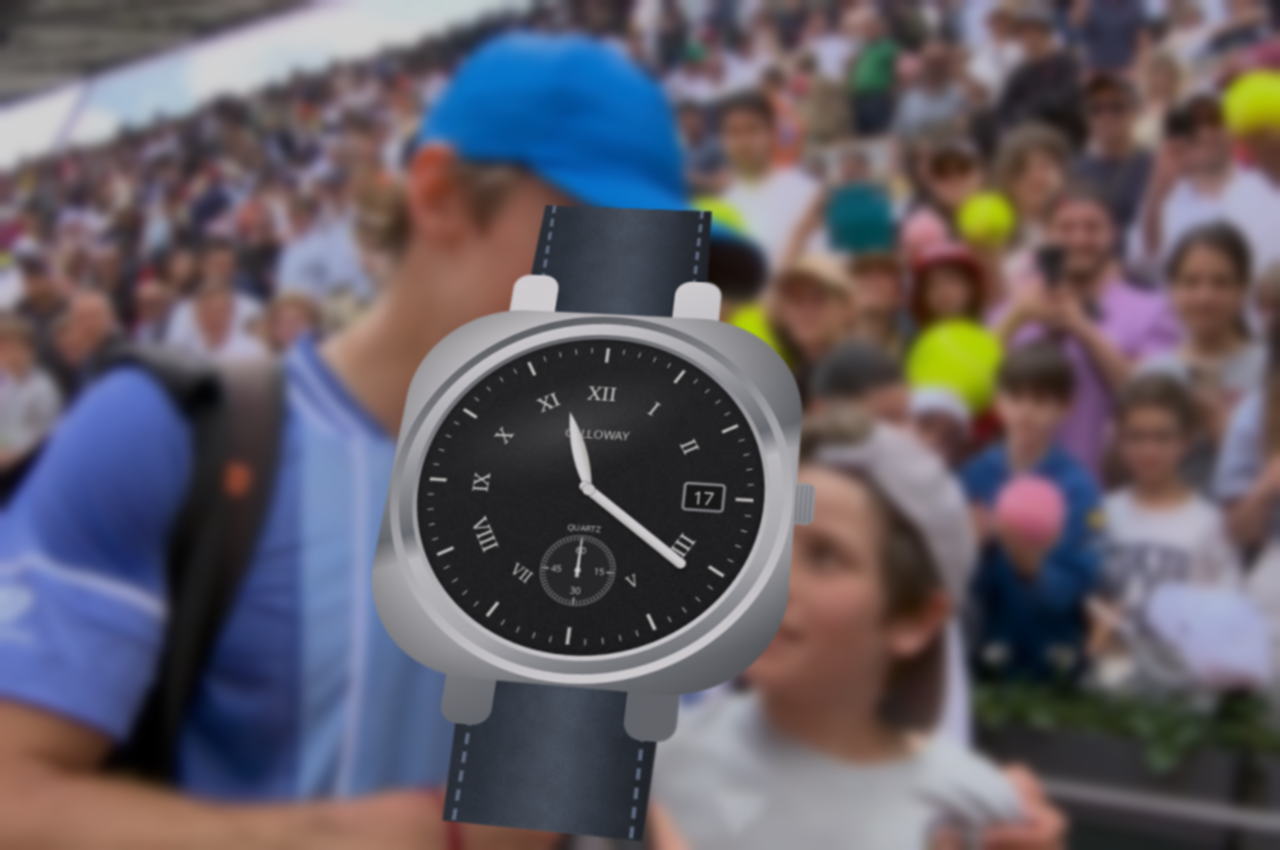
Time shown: {"hour": 11, "minute": 21}
